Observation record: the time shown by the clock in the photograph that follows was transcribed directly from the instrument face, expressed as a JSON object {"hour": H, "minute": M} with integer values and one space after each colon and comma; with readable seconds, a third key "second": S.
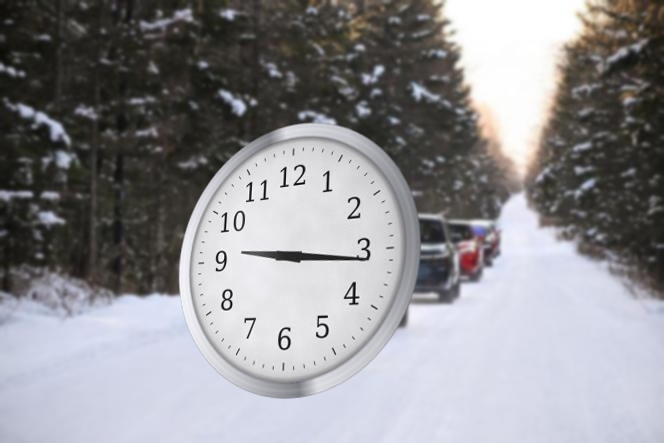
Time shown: {"hour": 9, "minute": 16}
